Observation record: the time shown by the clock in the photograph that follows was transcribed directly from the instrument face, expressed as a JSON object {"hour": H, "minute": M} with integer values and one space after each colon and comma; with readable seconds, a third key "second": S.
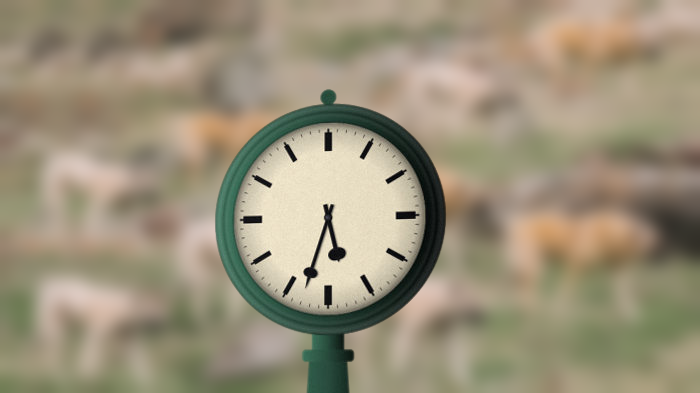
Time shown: {"hour": 5, "minute": 33}
